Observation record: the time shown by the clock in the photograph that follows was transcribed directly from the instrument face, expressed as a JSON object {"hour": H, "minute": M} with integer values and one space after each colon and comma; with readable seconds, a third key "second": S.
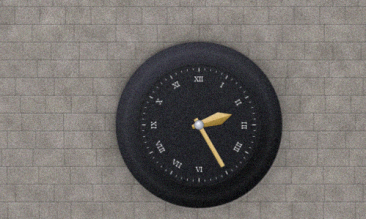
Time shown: {"hour": 2, "minute": 25}
